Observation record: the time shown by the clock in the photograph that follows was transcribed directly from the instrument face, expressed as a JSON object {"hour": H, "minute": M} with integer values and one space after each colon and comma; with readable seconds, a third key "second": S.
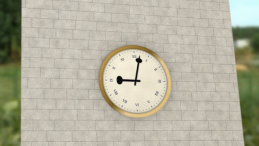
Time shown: {"hour": 9, "minute": 2}
